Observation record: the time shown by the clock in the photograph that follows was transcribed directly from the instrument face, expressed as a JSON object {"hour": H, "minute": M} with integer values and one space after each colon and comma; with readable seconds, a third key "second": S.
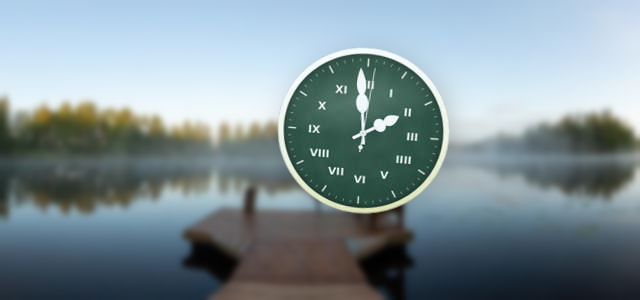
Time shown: {"hour": 1, "minute": 59, "second": 1}
